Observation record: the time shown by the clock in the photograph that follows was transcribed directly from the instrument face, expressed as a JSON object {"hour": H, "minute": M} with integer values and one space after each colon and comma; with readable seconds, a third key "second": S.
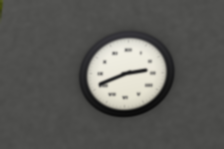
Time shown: {"hour": 2, "minute": 41}
